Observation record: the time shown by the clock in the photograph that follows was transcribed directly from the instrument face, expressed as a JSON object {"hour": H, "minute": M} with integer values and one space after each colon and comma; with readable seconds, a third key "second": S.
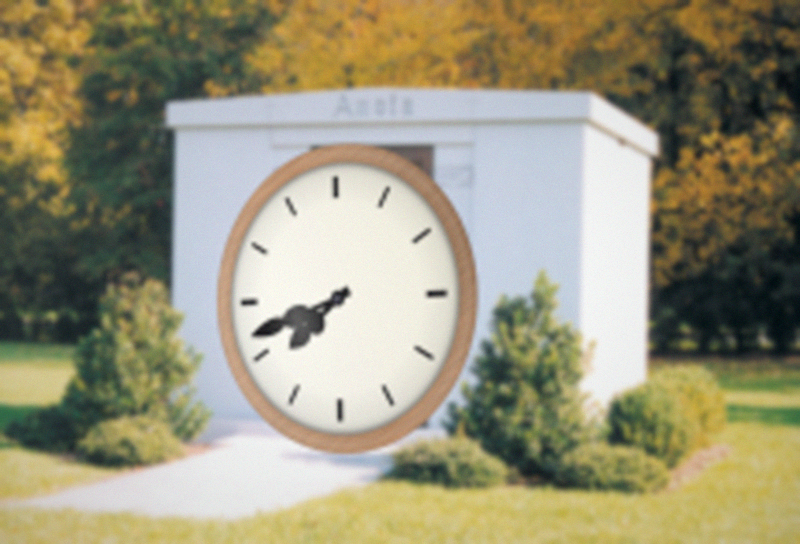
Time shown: {"hour": 7, "minute": 42}
